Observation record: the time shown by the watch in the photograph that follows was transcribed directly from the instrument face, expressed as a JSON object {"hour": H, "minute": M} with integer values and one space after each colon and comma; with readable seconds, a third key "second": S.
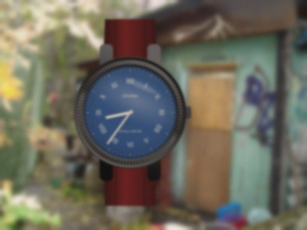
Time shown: {"hour": 8, "minute": 36}
